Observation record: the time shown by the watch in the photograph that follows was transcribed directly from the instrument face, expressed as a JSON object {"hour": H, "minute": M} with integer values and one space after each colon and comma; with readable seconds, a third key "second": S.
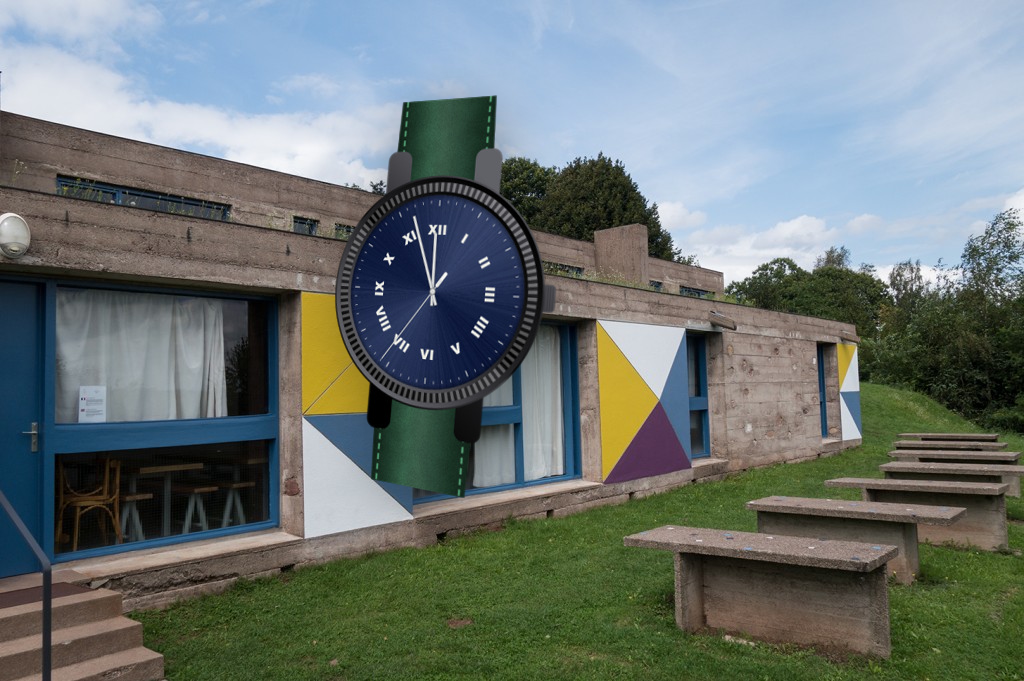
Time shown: {"hour": 11, "minute": 56, "second": 36}
